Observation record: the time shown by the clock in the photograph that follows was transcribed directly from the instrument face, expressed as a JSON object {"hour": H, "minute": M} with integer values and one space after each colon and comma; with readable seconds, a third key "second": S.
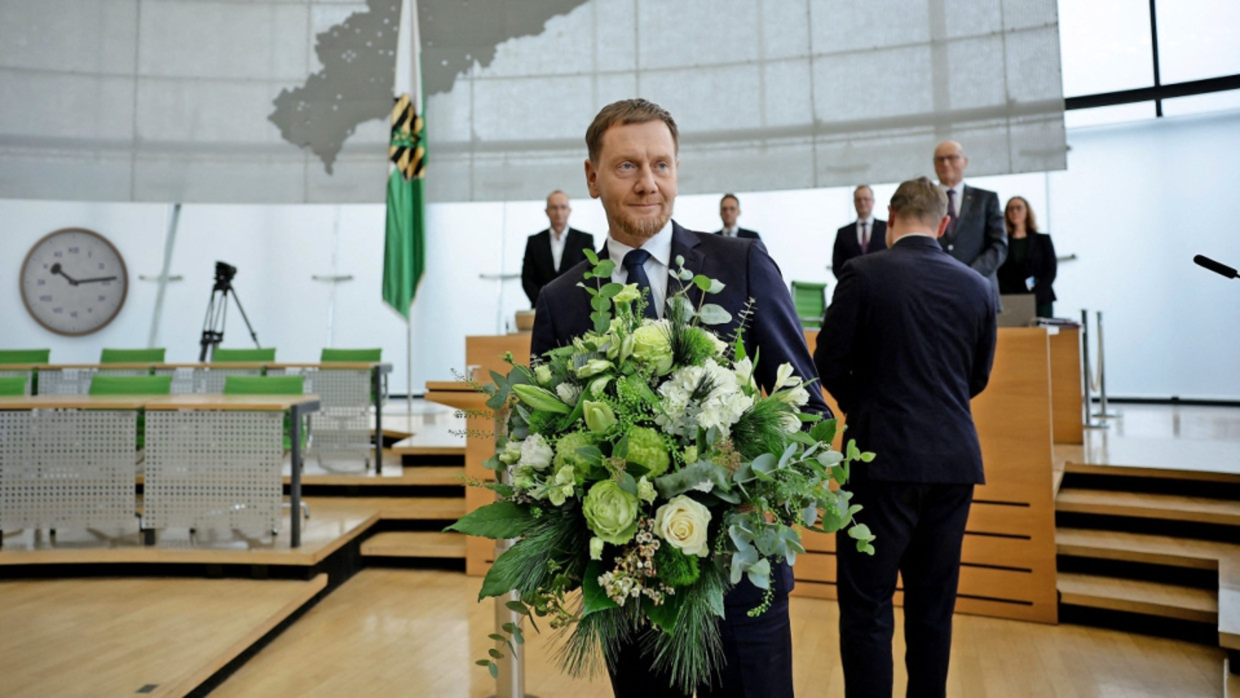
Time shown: {"hour": 10, "minute": 14}
